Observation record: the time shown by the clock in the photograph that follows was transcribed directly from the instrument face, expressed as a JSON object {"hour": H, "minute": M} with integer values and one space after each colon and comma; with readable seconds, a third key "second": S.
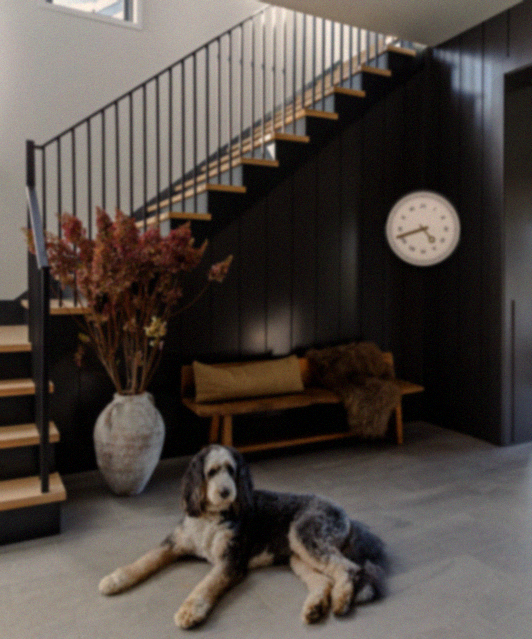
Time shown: {"hour": 4, "minute": 42}
